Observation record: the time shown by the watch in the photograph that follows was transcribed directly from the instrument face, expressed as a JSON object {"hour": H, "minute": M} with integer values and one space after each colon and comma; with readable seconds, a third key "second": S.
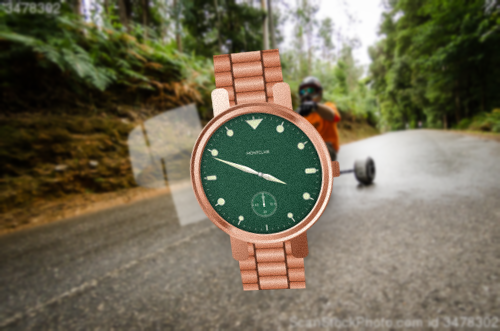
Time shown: {"hour": 3, "minute": 49}
